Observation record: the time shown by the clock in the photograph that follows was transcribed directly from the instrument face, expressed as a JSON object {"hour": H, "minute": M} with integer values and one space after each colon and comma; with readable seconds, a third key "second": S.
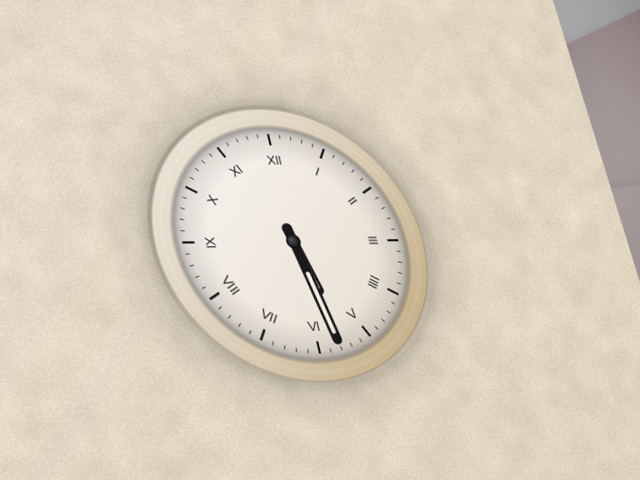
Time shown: {"hour": 5, "minute": 28}
